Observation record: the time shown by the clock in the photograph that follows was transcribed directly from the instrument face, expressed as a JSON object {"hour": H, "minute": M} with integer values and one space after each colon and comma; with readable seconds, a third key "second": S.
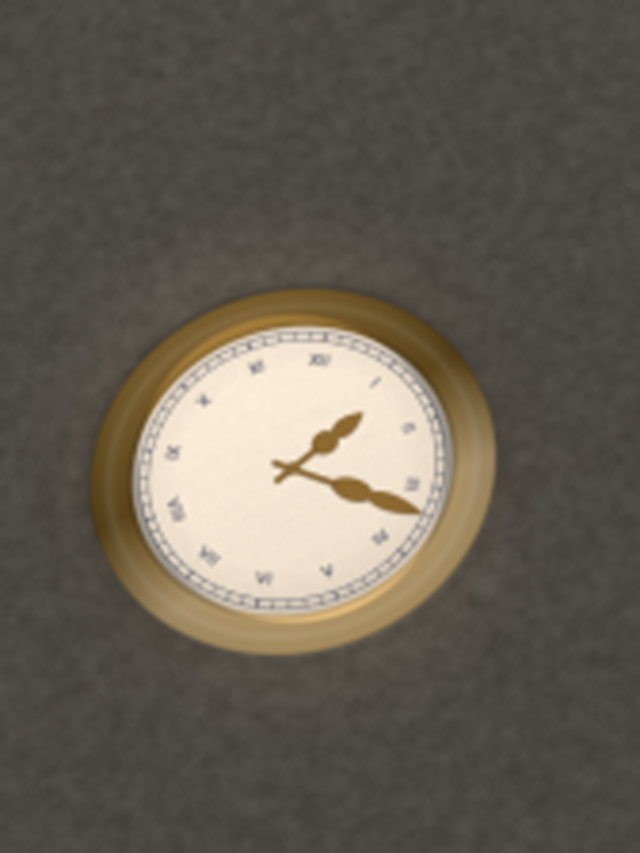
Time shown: {"hour": 1, "minute": 17}
